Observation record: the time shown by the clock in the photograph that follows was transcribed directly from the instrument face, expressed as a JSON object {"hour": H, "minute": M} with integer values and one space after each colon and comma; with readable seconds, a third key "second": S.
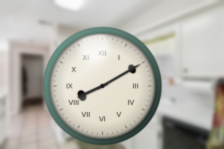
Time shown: {"hour": 8, "minute": 10}
